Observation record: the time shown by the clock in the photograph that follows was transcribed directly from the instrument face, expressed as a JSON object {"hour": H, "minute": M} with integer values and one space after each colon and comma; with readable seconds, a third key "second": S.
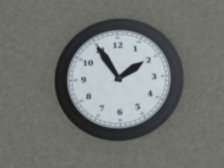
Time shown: {"hour": 1, "minute": 55}
